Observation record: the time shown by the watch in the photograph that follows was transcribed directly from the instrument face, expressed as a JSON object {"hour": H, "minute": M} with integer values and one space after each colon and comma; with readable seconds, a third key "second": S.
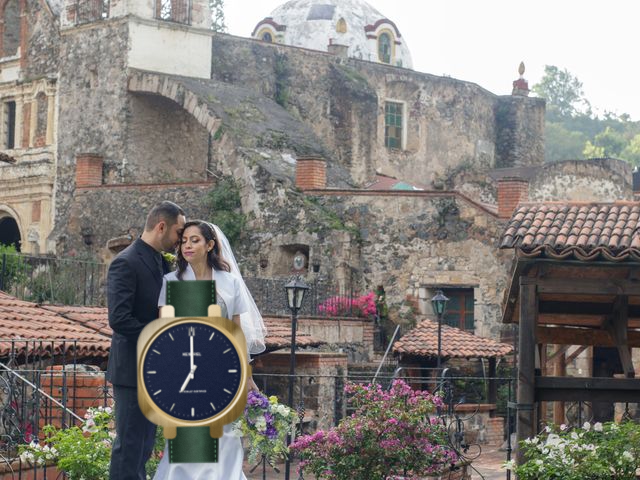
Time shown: {"hour": 7, "minute": 0}
